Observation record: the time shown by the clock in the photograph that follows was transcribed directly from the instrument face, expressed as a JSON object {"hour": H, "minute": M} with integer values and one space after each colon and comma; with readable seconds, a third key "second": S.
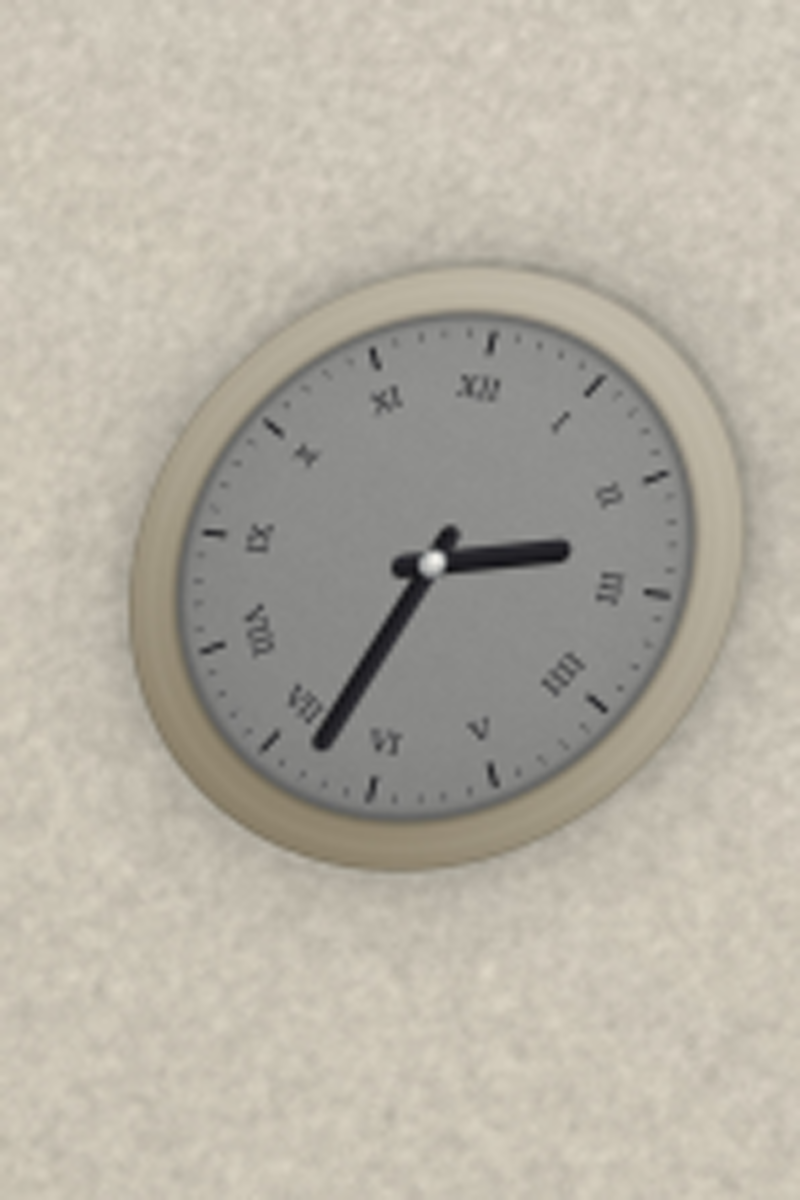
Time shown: {"hour": 2, "minute": 33}
